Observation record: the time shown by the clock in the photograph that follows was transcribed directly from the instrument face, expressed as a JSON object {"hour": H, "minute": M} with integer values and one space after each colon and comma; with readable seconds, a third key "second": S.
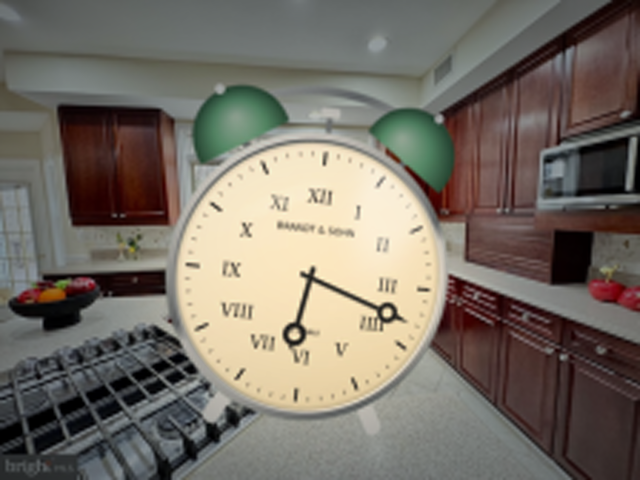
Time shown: {"hour": 6, "minute": 18}
